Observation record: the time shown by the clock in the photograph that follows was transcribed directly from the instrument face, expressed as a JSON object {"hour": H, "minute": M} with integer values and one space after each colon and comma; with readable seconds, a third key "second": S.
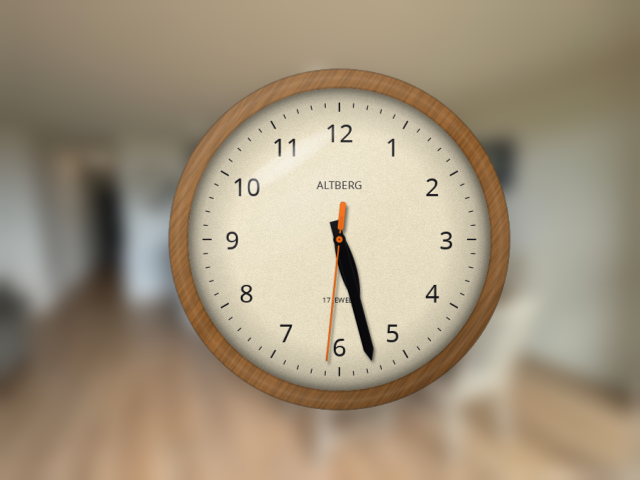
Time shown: {"hour": 5, "minute": 27, "second": 31}
